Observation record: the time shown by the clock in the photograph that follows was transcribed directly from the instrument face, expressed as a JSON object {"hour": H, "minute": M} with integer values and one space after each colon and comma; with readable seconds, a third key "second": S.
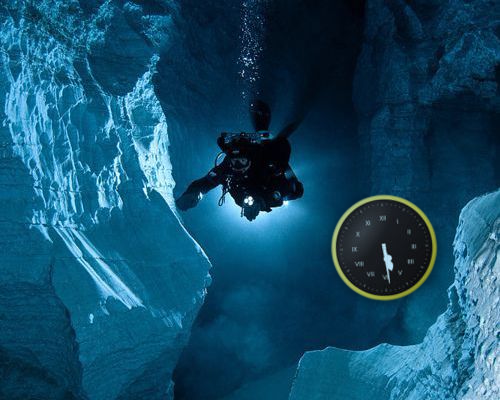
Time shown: {"hour": 5, "minute": 29}
